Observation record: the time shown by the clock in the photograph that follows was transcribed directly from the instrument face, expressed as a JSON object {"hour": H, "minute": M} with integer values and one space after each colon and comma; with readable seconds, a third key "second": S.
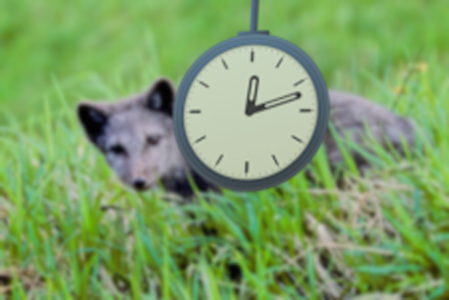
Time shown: {"hour": 12, "minute": 12}
